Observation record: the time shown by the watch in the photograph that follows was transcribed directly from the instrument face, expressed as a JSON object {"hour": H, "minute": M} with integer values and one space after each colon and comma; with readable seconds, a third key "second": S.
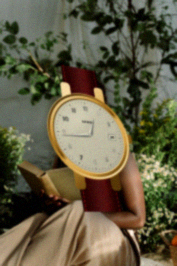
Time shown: {"hour": 12, "minute": 44}
